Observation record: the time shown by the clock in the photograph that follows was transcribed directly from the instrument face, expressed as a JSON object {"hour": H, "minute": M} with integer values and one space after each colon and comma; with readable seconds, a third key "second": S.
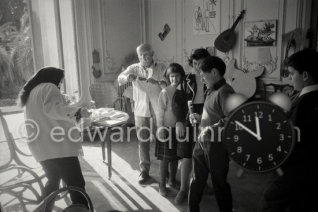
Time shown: {"hour": 11, "minute": 51}
